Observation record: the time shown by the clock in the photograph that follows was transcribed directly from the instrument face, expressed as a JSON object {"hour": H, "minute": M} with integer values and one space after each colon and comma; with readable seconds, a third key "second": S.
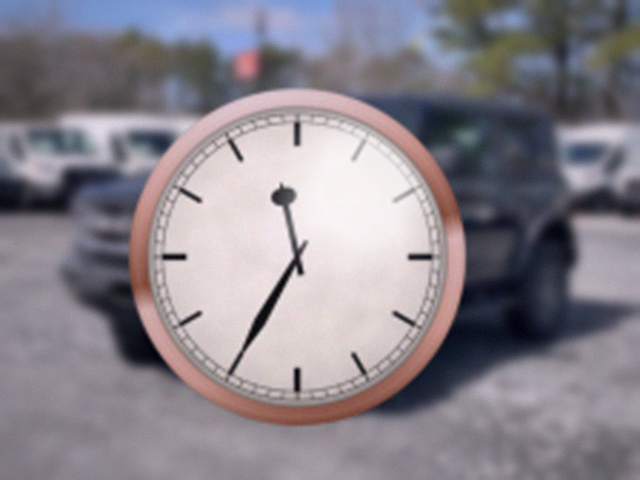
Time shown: {"hour": 11, "minute": 35}
